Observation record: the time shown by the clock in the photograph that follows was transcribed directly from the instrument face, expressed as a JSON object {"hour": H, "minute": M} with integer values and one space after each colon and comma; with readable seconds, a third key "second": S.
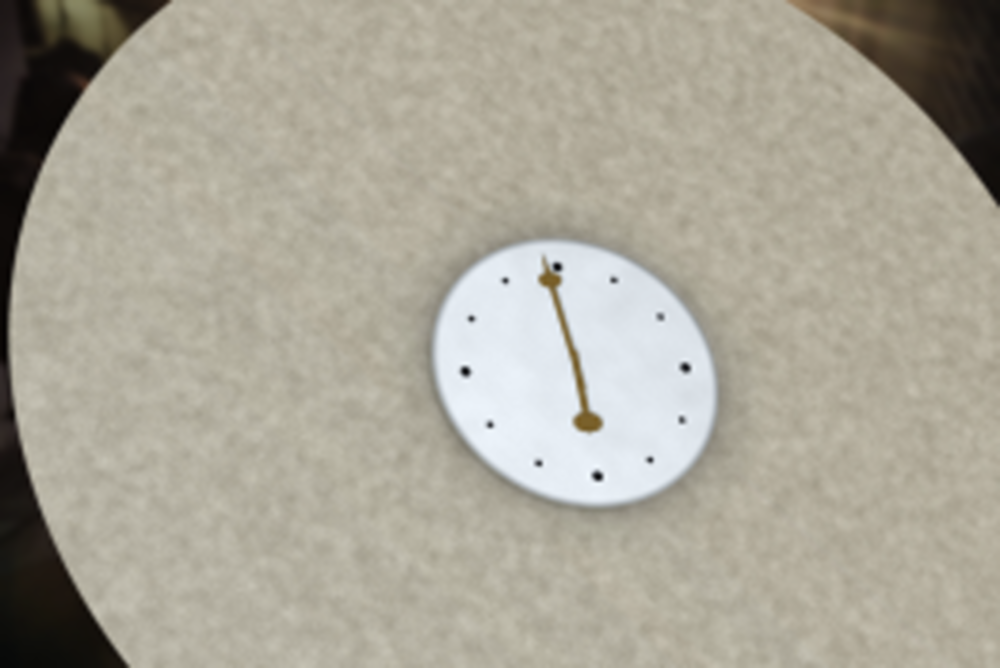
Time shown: {"hour": 5, "minute": 59}
